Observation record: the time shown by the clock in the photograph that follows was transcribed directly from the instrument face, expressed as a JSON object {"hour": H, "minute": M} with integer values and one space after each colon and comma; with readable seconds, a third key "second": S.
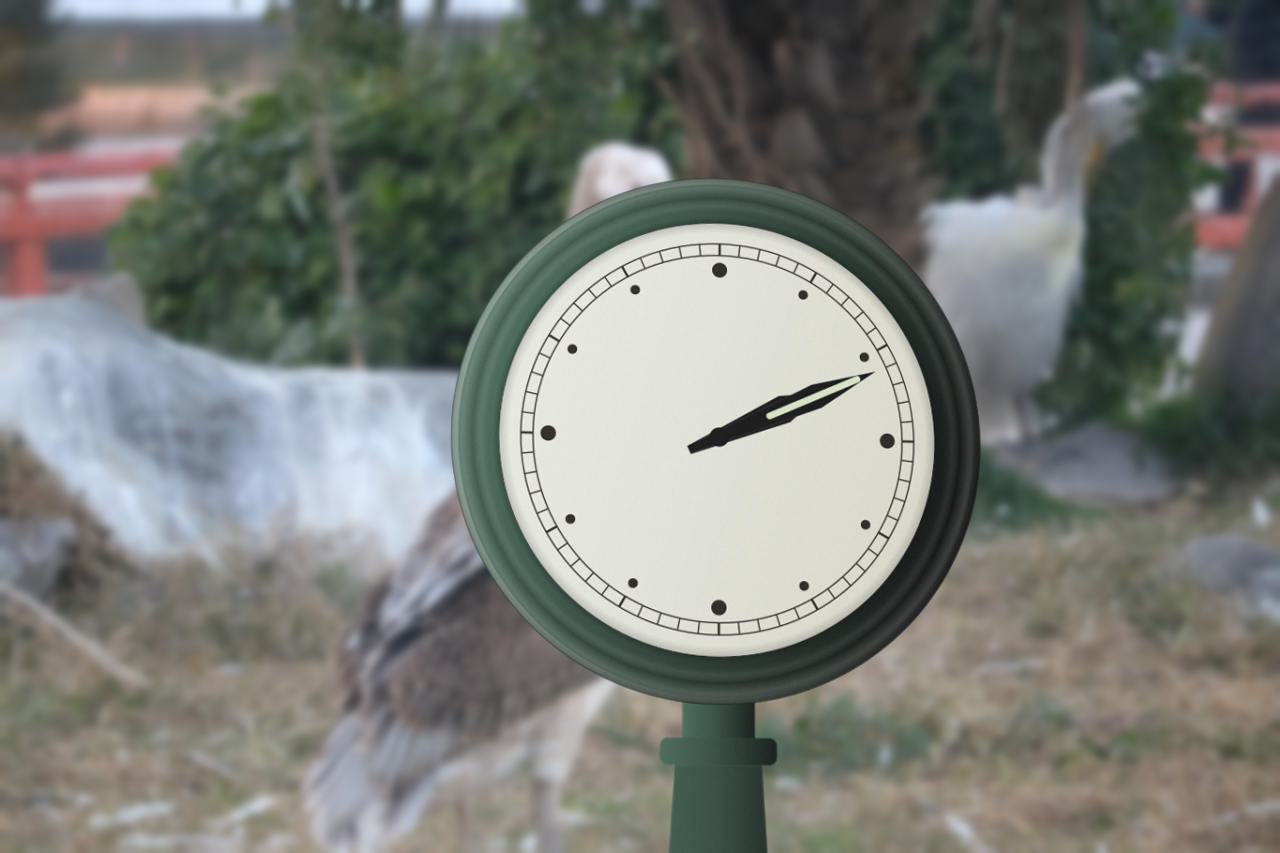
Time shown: {"hour": 2, "minute": 11}
